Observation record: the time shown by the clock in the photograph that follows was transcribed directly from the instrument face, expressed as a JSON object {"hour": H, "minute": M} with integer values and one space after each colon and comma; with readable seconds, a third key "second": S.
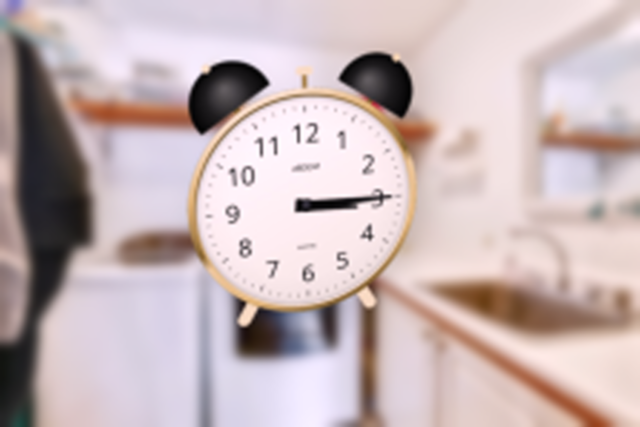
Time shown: {"hour": 3, "minute": 15}
